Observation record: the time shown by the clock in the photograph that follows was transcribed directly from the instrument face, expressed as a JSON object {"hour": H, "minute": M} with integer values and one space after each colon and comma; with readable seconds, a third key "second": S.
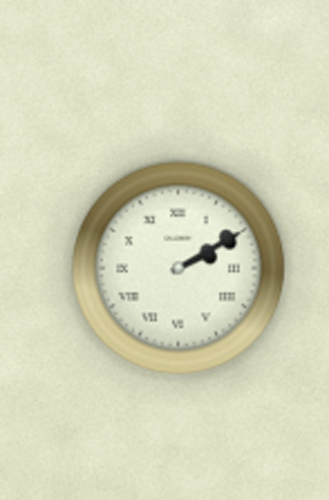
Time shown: {"hour": 2, "minute": 10}
